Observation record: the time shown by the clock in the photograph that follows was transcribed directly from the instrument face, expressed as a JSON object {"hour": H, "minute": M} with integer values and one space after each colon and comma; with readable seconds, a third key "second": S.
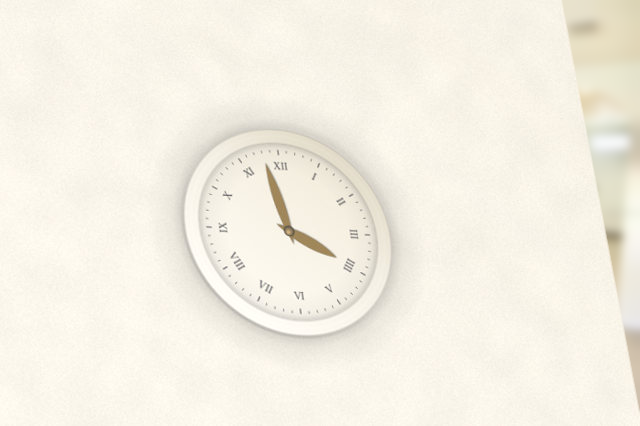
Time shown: {"hour": 3, "minute": 58}
